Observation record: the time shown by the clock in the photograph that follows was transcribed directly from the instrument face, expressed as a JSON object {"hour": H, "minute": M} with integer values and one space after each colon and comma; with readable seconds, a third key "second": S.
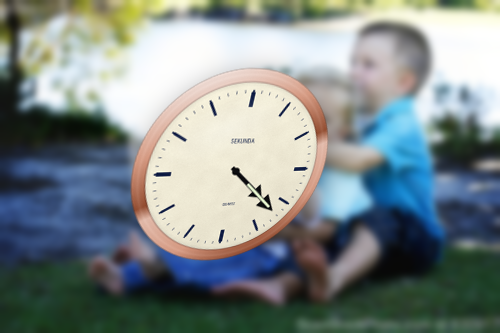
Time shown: {"hour": 4, "minute": 22}
